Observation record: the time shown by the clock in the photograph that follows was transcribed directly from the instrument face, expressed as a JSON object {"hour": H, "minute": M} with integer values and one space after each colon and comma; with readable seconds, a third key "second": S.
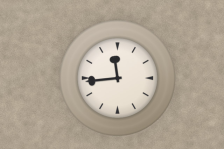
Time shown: {"hour": 11, "minute": 44}
